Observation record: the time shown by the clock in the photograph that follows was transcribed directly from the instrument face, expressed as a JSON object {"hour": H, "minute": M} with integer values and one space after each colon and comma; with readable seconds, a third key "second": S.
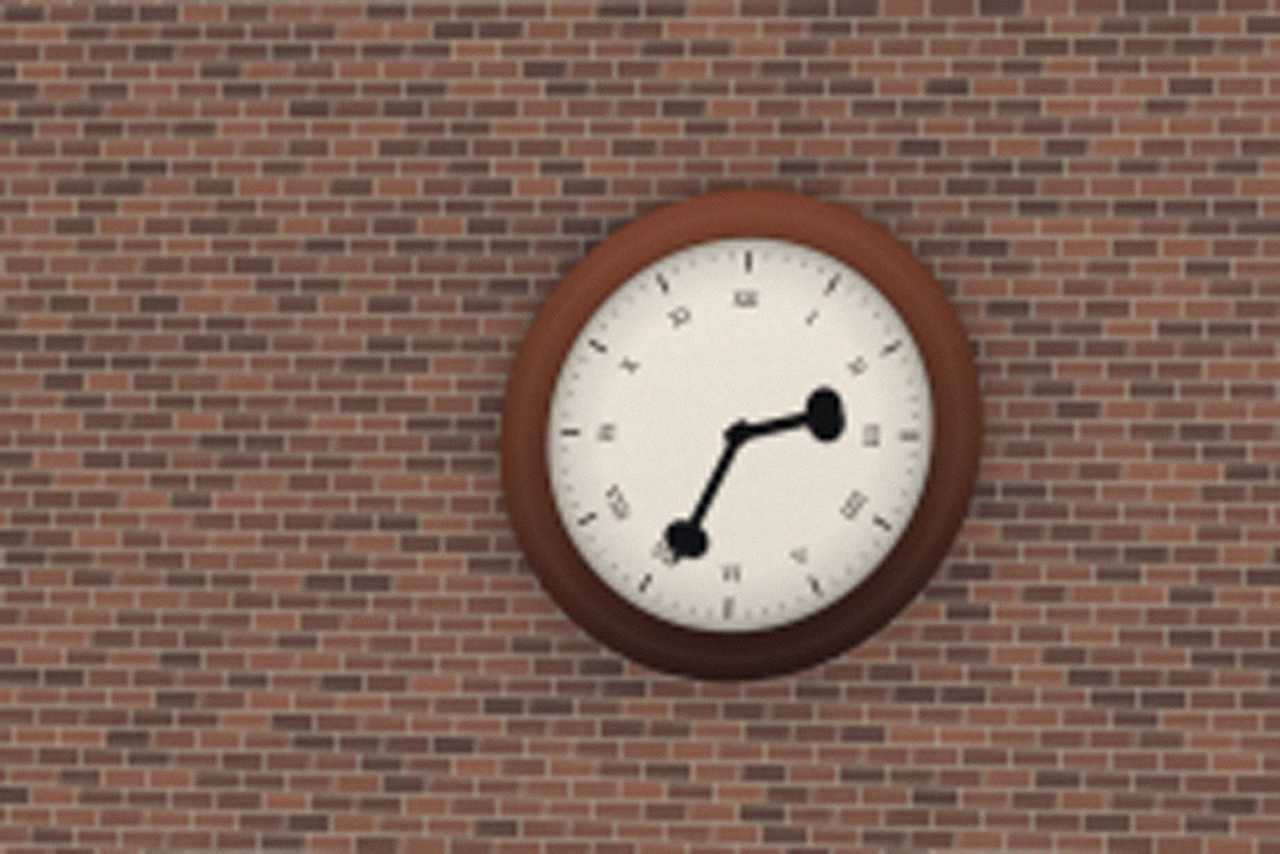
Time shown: {"hour": 2, "minute": 34}
